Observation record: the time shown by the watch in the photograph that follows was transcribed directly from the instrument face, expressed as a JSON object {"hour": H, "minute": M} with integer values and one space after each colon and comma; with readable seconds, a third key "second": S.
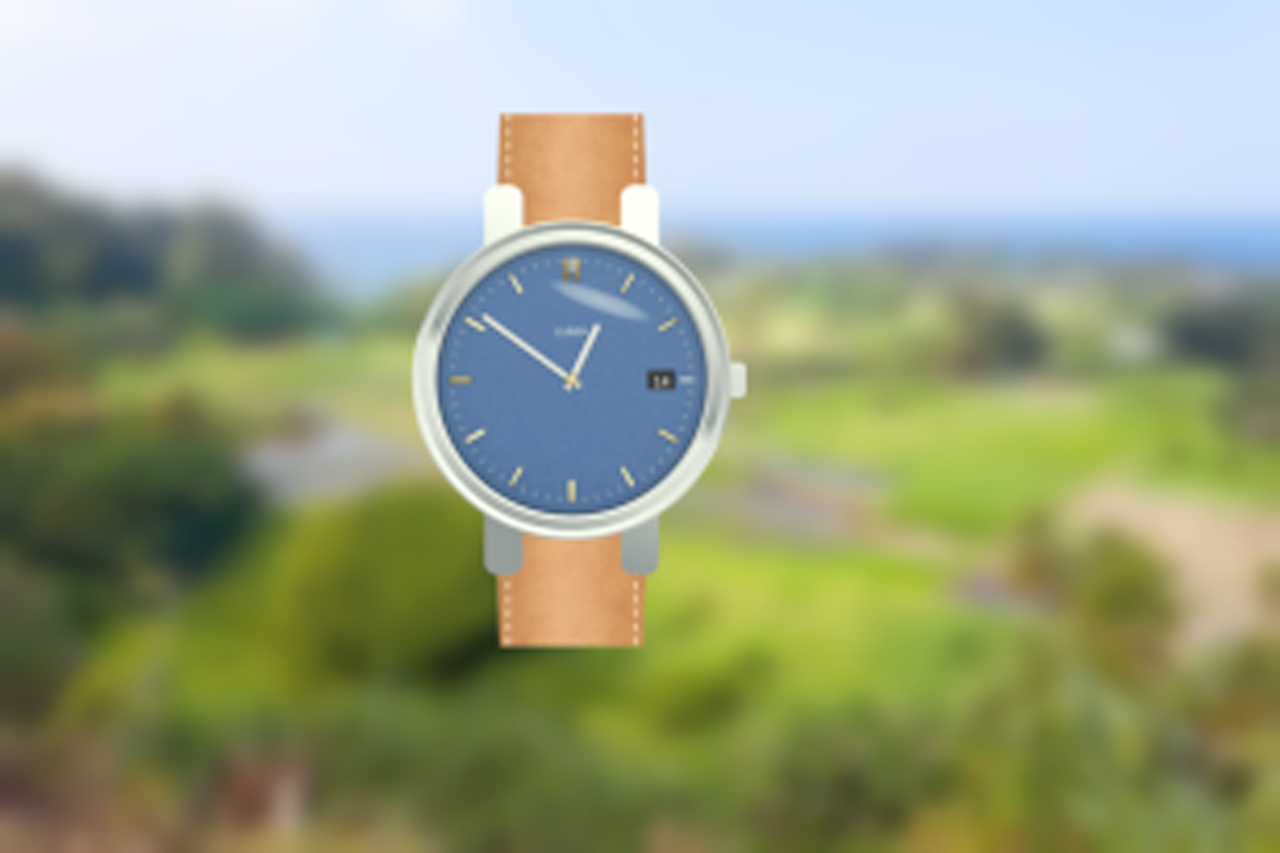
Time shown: {"hour": 12, "minute": 51}
